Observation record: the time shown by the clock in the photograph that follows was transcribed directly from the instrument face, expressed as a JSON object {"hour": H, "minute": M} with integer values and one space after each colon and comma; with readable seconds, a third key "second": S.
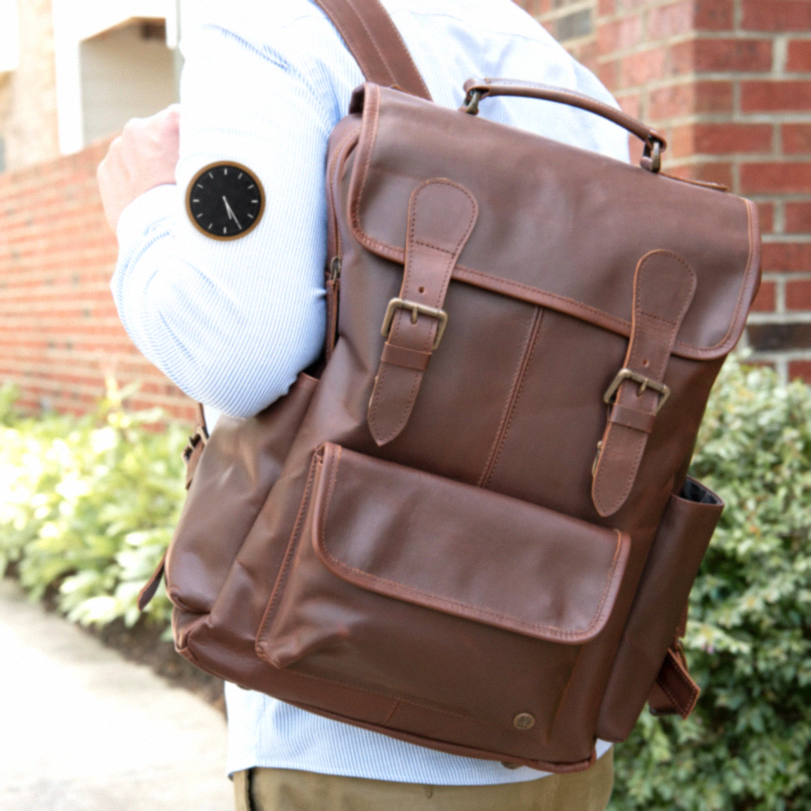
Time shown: {"hour": 5, "minute": 25}
